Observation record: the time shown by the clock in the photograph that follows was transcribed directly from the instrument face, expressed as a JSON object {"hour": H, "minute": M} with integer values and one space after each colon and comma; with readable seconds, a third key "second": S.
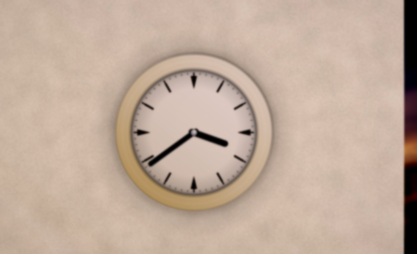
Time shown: {"hour": 3, "minute": 39}
